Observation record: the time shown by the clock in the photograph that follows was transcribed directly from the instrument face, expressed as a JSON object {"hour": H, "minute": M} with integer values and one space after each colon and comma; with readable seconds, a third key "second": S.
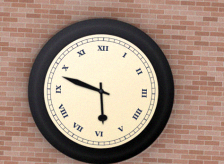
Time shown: {"hour": 5, "minute": 48}
